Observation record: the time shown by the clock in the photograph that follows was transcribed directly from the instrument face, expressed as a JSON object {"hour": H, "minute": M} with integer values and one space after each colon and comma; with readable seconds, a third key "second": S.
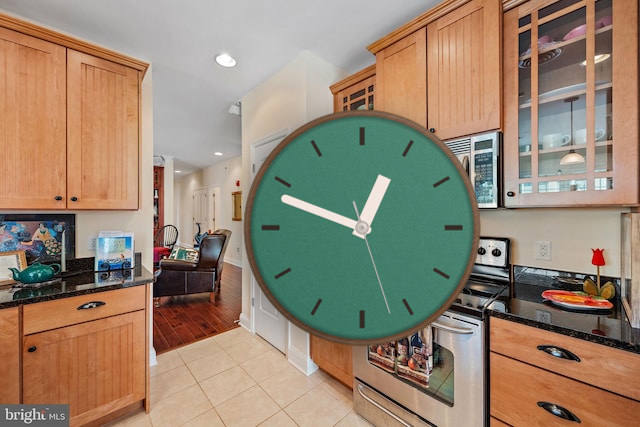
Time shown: {"hour": 12, "minute": 48, "second": 27}
